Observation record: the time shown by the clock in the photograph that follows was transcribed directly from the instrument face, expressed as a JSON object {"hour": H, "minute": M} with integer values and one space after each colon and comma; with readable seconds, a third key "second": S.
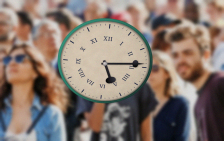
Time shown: {"hour": 5, "minute": 14}
